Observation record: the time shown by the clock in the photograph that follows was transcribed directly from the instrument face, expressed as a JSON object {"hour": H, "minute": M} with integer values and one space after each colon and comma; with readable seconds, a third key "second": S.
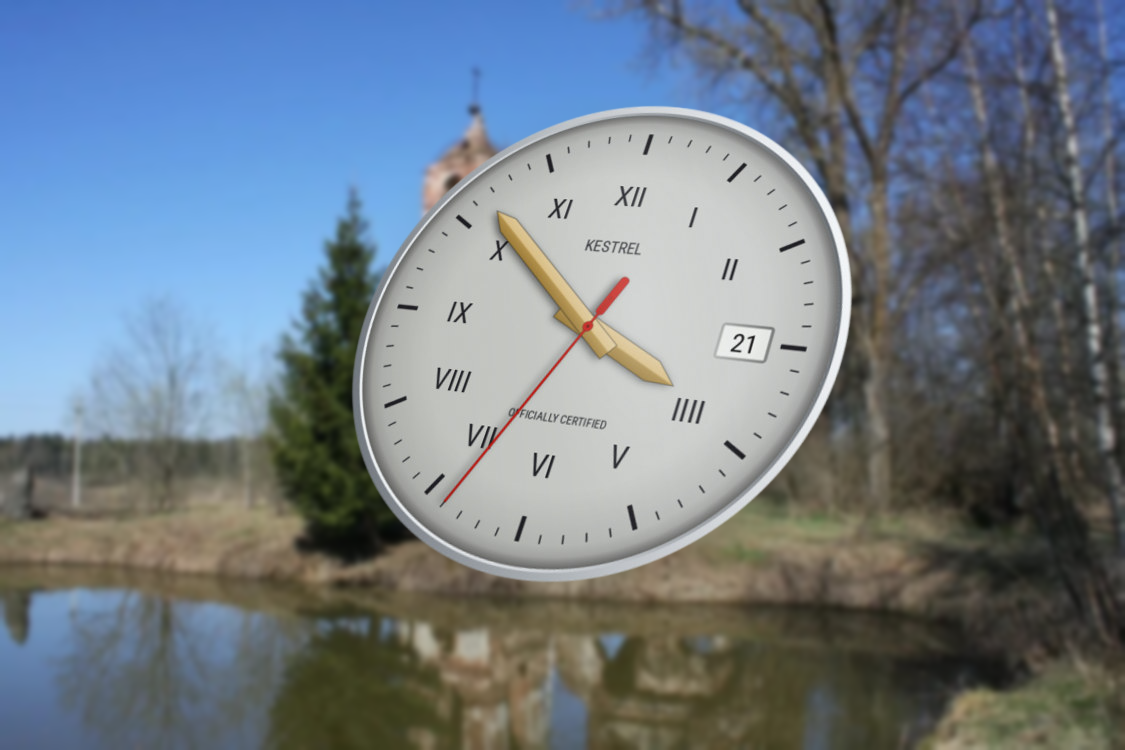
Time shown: {"hour": 3, "minute": 51, "second": 34}
